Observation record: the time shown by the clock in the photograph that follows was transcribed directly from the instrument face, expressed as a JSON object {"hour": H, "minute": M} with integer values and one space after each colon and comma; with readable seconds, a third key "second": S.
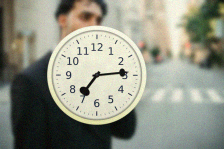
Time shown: {"hour": 7, "minute": 14}
